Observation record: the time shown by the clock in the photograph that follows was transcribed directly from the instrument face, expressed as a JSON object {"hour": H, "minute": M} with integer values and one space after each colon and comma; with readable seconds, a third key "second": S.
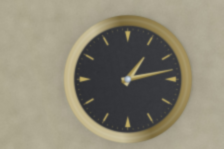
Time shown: {"hour": 1, "minute": 13}
